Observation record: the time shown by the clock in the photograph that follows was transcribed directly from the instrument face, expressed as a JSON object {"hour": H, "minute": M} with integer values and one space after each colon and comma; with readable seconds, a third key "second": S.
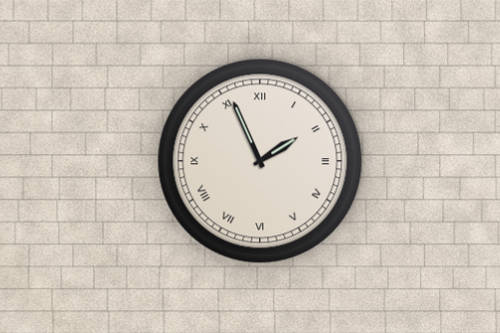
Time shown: {"hour": 1, "minute": 56}
